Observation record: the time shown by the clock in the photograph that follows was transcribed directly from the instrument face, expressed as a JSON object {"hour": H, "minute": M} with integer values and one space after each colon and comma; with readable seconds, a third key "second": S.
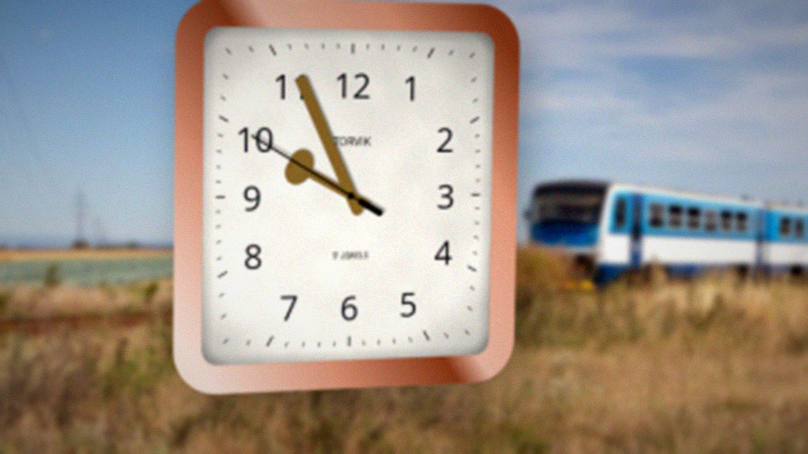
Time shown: {"hour": 9, "minute": 55, "second": 50}
